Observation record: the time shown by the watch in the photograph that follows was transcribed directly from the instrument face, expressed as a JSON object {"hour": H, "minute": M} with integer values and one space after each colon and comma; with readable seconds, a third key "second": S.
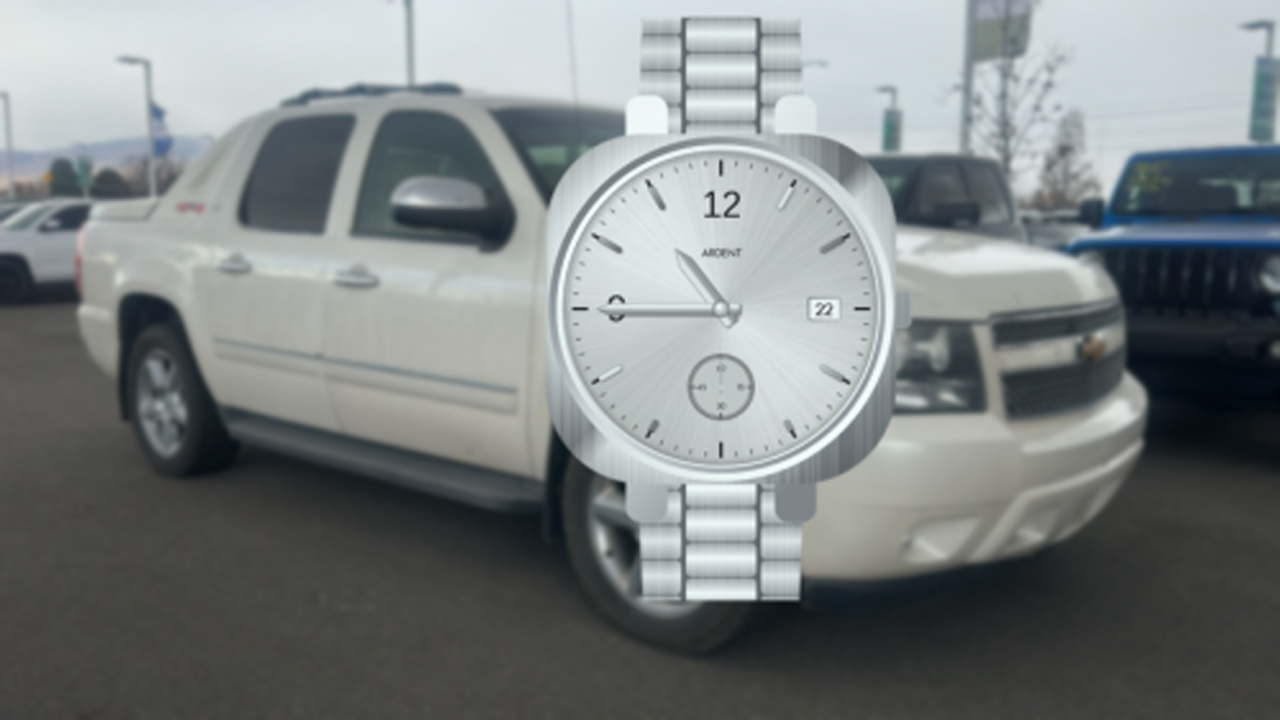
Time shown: {"hour": 10, "minute": 45}
